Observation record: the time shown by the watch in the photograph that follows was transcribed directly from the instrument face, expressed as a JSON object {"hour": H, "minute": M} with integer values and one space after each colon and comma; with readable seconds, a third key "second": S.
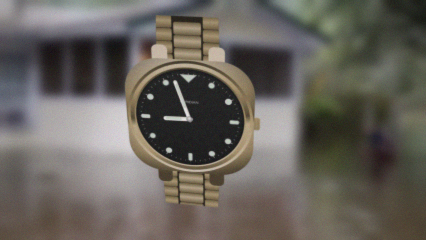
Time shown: {"hour": 8, "minute": 57}
